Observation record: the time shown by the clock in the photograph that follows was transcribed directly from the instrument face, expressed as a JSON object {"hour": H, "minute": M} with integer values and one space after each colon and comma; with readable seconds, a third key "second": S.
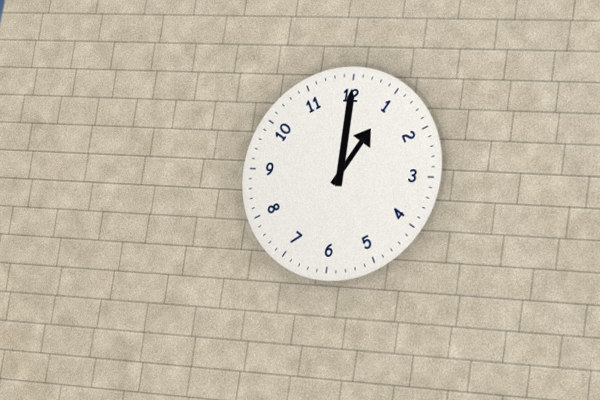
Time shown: {"hour": 1, "minute": 0}
